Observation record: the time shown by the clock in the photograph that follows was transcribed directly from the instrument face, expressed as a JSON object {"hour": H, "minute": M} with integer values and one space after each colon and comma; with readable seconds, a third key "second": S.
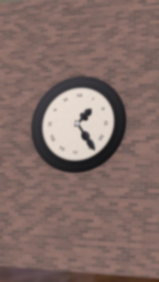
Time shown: {"hour": 1, "minute": 24}
